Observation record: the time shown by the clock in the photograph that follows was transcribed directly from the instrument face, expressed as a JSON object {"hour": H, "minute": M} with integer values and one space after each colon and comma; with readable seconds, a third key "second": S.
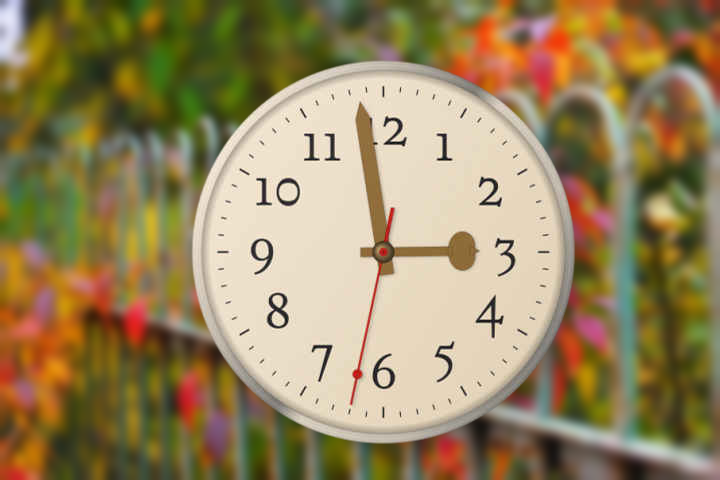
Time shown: {"hour": 2, "minute": 58, "second": 32}
